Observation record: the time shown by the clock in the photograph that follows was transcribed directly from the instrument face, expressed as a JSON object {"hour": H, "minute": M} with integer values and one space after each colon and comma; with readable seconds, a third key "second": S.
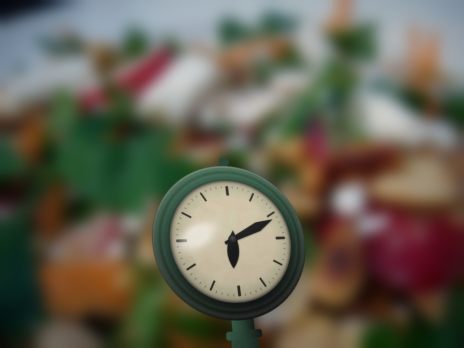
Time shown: {"hour": 6, "minute": 11}
